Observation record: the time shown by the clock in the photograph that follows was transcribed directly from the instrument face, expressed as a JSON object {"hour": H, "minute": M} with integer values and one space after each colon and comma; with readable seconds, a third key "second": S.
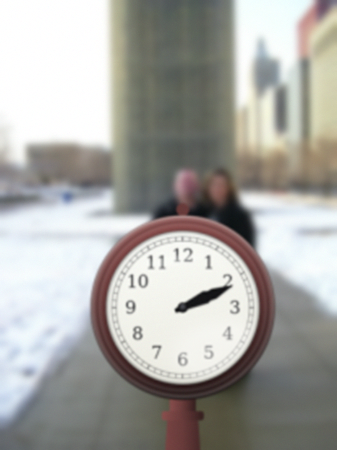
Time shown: {"hour": 2, "minute": 11}
